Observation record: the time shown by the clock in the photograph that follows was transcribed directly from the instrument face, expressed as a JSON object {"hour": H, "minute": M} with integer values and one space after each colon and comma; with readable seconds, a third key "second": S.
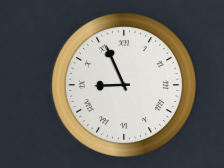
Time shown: {"hour": 8, "minute": 56}
